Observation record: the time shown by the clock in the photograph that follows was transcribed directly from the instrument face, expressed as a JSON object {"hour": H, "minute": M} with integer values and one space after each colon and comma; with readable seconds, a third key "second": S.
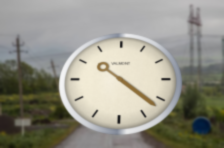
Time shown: {"hour": 10, "minute": 22}
